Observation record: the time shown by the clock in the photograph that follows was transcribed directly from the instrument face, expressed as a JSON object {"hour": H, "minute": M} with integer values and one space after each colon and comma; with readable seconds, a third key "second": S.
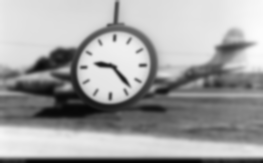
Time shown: {"hour": 9, "minute": 23}
